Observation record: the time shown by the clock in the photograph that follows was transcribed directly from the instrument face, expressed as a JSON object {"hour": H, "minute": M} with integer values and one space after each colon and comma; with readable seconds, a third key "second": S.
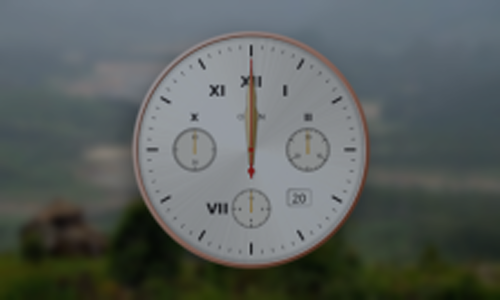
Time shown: {"hour": 12, "minute": 0}
